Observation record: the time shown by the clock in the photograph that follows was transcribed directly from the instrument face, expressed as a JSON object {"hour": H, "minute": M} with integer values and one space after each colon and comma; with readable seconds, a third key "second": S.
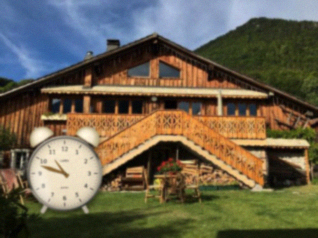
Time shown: {"hour": 10, "minute": 48}
